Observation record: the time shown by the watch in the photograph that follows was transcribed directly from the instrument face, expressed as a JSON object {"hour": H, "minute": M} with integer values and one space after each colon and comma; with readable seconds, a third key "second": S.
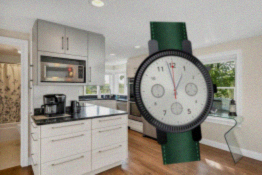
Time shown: {"hour": 12, "minute": 58}
